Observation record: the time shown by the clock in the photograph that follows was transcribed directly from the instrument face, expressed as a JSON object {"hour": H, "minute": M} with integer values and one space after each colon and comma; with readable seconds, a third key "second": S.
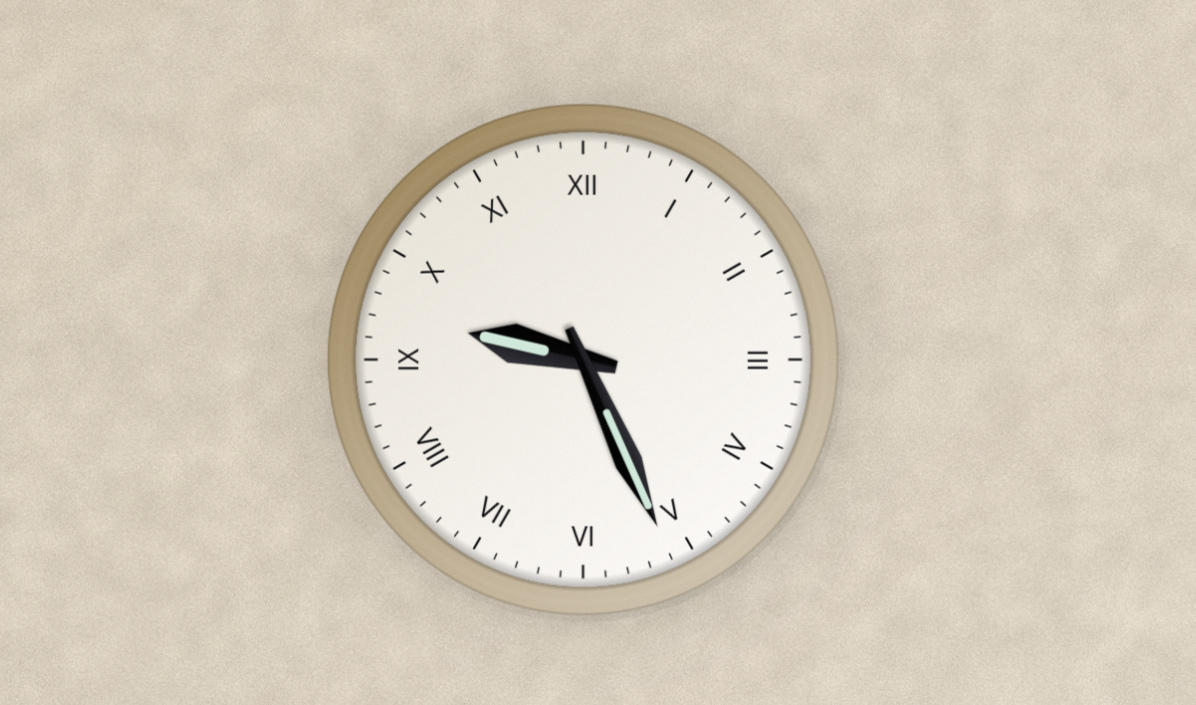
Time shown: {"hour": 9, "minute": 26}
